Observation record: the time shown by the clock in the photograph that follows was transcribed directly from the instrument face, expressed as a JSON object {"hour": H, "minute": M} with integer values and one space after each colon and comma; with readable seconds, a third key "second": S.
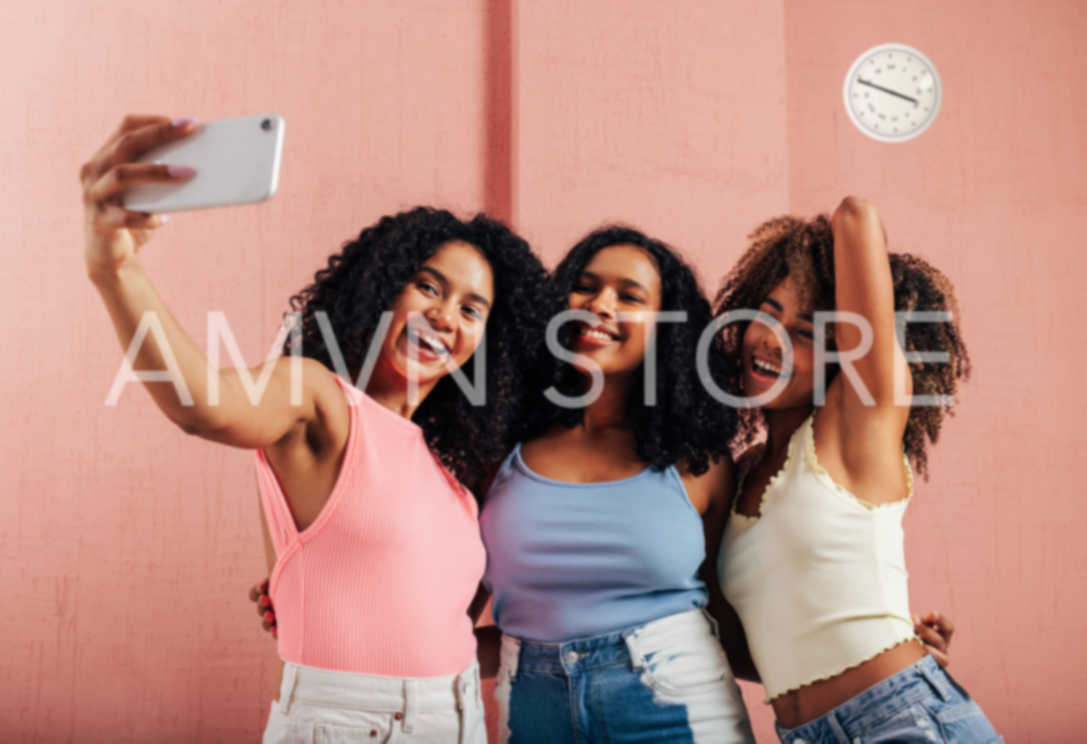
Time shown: {"hour": 3, "minute": 49}
